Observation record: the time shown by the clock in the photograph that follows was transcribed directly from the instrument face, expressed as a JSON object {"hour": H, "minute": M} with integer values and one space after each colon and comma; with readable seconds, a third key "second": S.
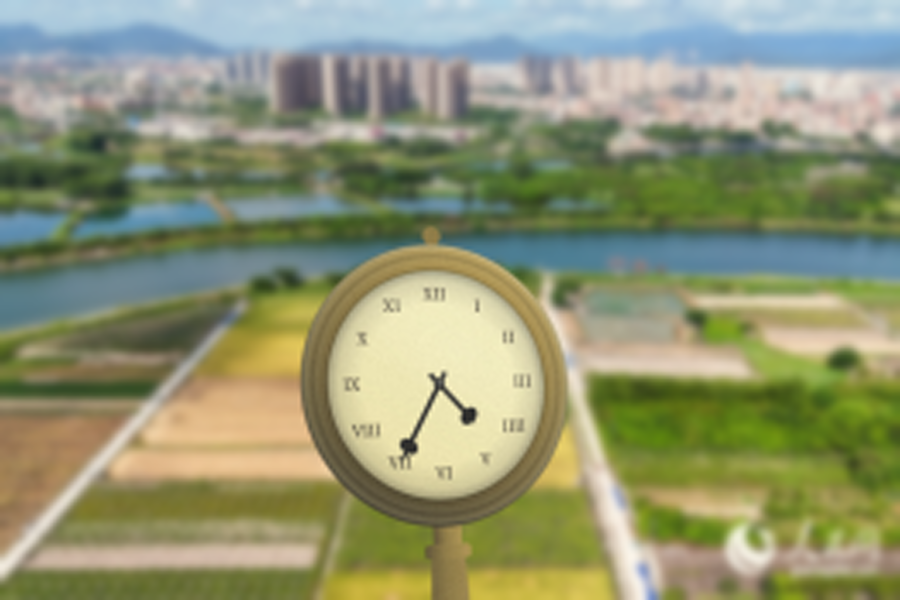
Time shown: {"hour": 4, "minute": 35}
